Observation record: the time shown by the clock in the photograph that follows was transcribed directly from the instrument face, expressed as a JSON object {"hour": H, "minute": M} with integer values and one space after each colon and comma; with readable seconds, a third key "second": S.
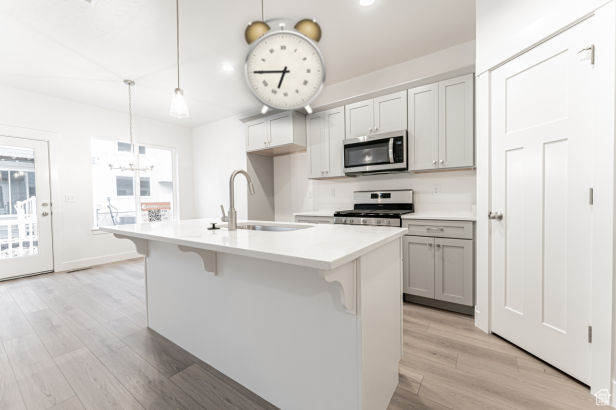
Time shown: {"hour": 6, "minute": 45}
